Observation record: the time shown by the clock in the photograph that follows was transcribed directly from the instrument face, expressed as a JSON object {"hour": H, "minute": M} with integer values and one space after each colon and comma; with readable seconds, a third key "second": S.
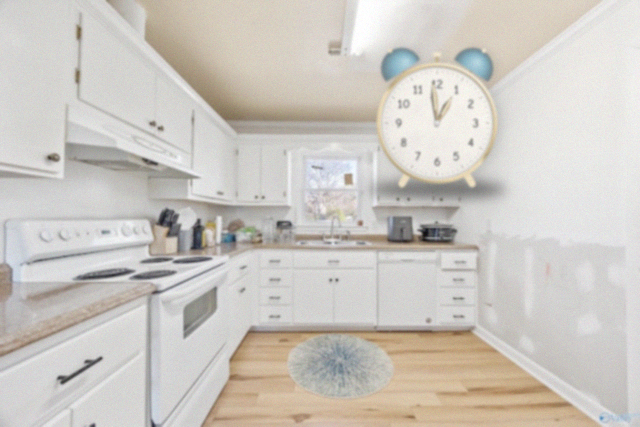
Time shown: {"hour": 12, "minute": 59}
